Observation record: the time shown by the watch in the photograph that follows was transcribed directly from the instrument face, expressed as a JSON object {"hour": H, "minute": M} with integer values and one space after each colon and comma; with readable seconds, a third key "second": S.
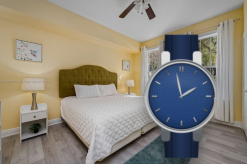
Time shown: {"hour": 1, "minute": 58}
